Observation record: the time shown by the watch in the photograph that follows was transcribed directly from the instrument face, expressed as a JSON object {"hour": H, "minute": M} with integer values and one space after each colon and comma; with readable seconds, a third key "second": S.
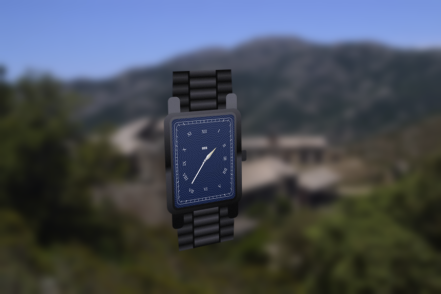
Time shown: {"hour": 1, "minute": 36}
